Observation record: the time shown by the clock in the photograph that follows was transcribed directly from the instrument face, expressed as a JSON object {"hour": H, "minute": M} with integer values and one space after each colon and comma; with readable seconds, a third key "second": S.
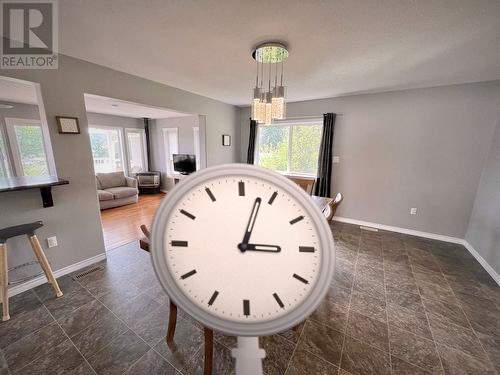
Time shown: {"hour": 3, "minute": 3}
